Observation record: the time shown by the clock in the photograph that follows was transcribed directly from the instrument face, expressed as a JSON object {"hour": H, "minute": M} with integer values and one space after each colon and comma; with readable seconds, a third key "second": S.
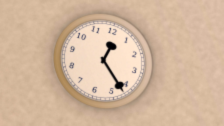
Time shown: {"hour": 12, "minute": 22}
